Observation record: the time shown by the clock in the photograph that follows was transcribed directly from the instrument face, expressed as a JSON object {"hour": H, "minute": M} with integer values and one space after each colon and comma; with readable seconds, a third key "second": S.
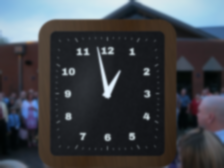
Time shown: {"hour": 12, "minute": 58}
